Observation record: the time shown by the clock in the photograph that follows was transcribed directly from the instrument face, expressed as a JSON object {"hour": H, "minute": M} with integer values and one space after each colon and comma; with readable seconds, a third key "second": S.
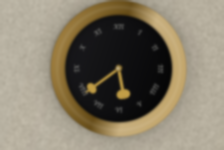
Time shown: {"hour": 5, "minute": 39}
